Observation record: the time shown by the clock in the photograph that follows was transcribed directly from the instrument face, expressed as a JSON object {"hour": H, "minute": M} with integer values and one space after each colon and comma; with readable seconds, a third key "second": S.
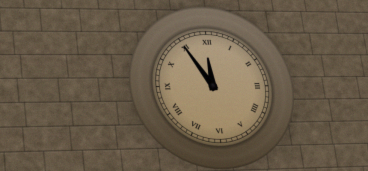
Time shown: {"hour": 11, "minute": 55}
